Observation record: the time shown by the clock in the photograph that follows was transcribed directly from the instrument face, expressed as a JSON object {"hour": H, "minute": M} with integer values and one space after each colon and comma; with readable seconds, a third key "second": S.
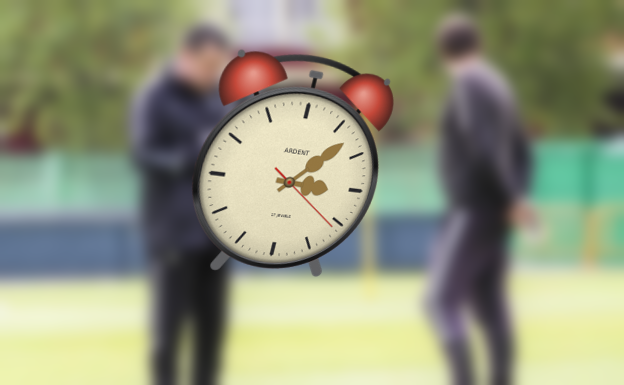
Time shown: {"hour": 3, "minute": 7, "second": 21}
